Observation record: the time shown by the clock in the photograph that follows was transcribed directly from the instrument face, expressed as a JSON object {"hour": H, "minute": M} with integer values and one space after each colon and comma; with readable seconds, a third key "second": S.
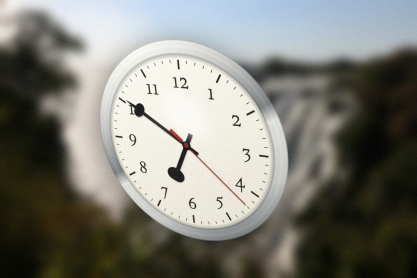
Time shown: {"hour": 6, "minute": 50, "second": 22}
